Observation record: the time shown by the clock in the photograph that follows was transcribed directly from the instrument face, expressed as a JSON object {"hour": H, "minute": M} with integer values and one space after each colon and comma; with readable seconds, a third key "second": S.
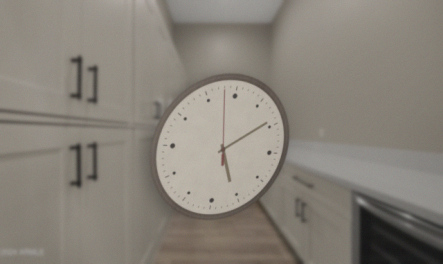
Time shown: {"hour": 5, "minute": 8, "second": 58}
